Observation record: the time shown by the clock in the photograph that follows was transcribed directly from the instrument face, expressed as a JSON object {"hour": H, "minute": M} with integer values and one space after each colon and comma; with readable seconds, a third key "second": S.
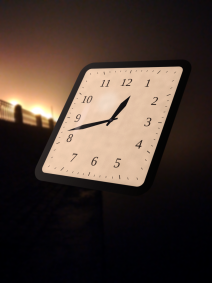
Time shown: {"hour": 12, "minute": 42}
